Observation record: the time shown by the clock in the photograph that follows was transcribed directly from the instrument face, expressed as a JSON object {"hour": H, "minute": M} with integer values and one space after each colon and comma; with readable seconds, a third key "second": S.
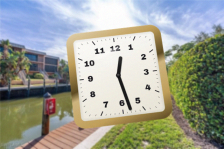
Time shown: {"hour": 12, "minute": 28}
